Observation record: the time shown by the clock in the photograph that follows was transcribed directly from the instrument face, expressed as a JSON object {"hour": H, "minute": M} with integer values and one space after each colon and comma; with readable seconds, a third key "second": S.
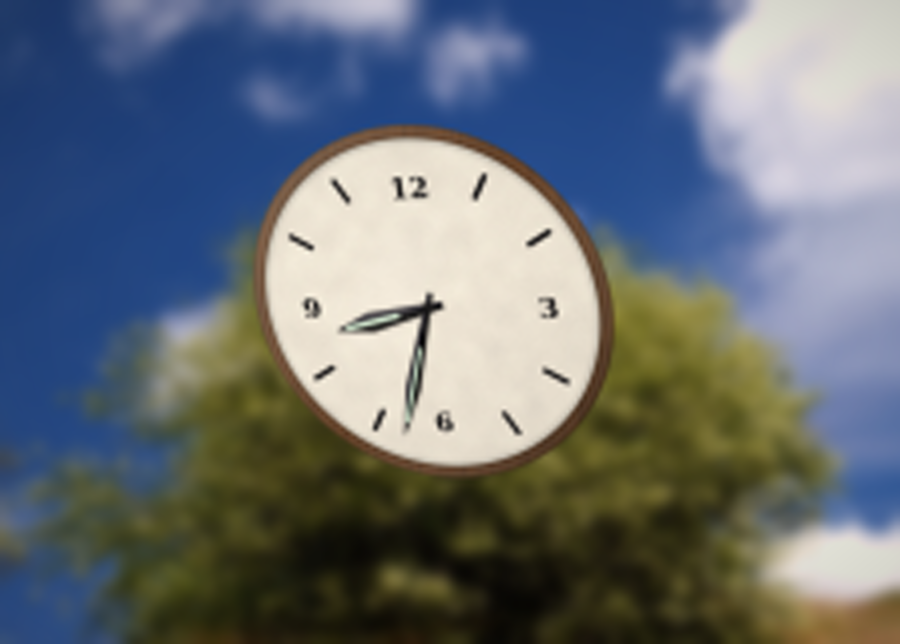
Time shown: {"hour": 8, "minute": 33}
